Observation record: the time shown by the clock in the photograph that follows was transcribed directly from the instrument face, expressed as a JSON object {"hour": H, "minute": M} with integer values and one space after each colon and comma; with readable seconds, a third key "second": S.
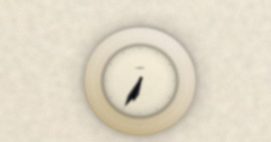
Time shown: {"hour": 6, "minute": 35}
